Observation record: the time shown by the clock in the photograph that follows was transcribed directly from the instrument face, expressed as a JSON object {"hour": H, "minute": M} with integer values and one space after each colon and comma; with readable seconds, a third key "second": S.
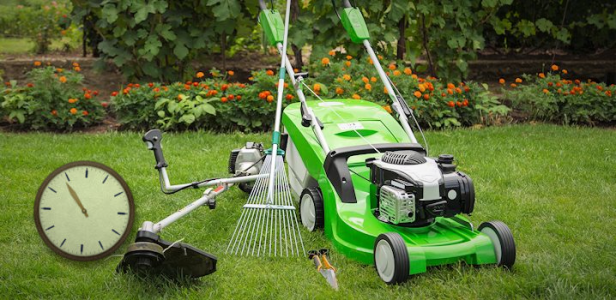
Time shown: {"hour": 10, "minute": 54}
